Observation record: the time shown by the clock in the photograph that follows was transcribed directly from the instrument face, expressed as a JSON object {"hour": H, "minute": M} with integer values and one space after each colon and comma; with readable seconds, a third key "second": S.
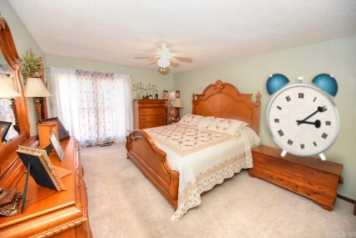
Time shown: {"hour": 3, "minute": 9}
